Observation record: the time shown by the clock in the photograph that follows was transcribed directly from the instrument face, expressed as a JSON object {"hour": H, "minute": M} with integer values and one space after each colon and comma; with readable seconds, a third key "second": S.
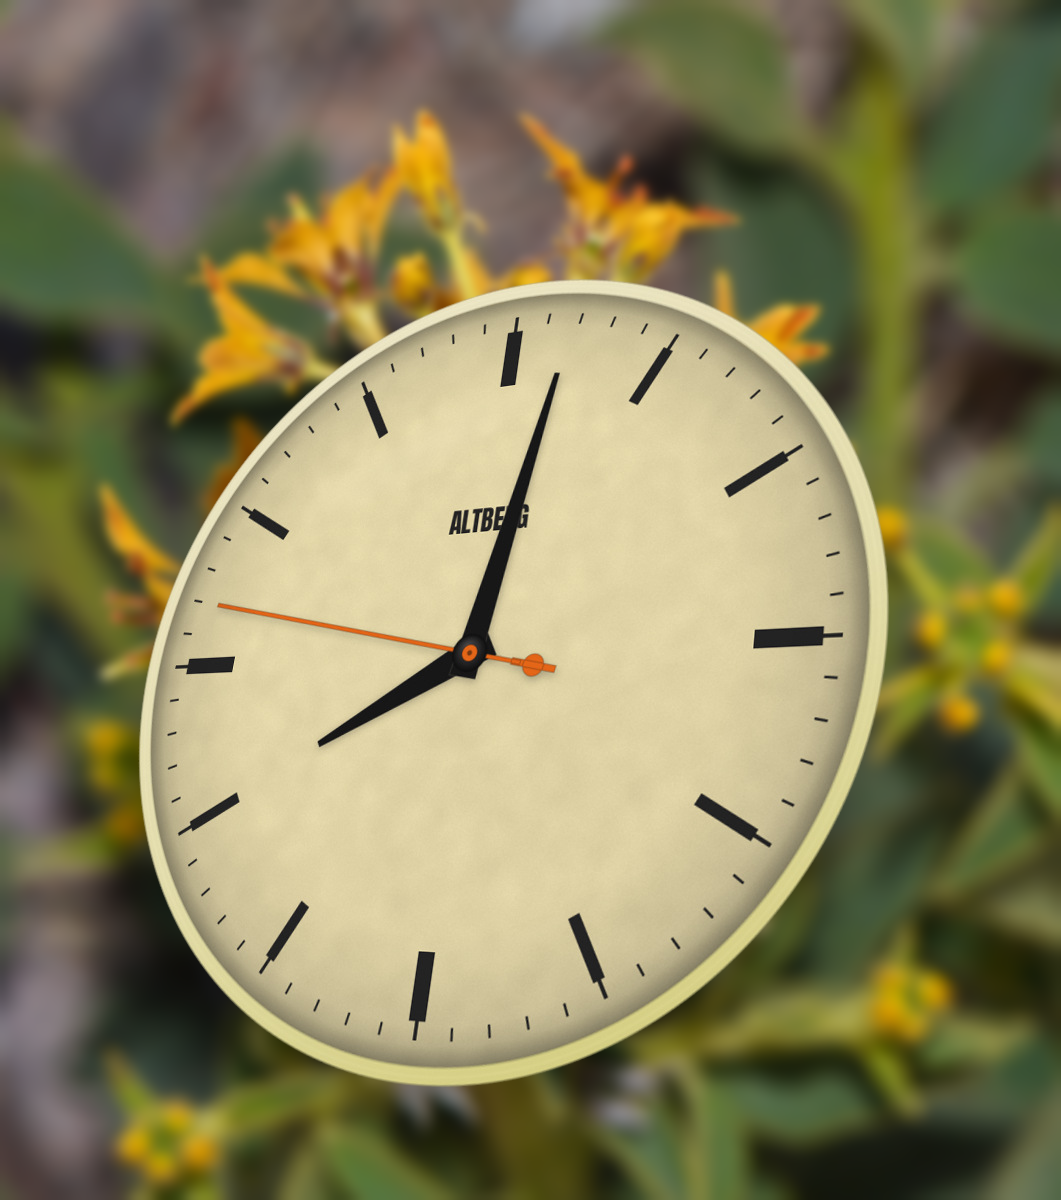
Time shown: {"hour": 8, "minute": 1, "second": 47}
